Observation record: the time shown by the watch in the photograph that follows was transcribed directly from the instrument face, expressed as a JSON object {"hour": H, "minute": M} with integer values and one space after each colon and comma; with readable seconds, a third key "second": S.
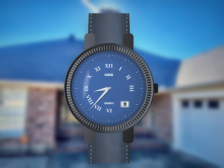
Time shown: {"hour": 8, "minute": 37}
